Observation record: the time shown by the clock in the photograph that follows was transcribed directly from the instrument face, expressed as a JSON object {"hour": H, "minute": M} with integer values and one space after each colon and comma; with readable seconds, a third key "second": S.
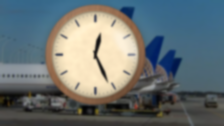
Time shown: {"hour": 12, "minute": 26}
